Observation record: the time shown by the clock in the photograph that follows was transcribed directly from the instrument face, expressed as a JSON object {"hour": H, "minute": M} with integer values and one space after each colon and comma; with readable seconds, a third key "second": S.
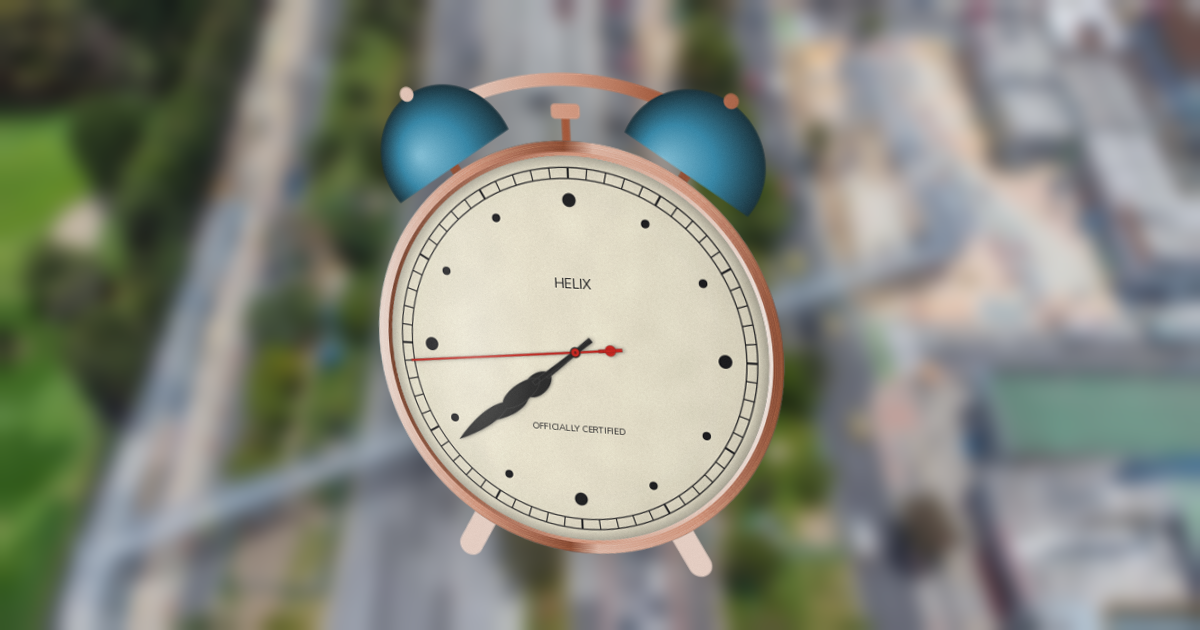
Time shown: {"hour": 7, "minute": 38, "second": 44}
